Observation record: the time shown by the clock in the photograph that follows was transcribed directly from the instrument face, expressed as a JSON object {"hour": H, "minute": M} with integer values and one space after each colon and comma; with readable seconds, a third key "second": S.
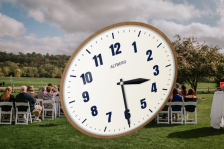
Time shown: {"hour": 3, "minute": 30}
